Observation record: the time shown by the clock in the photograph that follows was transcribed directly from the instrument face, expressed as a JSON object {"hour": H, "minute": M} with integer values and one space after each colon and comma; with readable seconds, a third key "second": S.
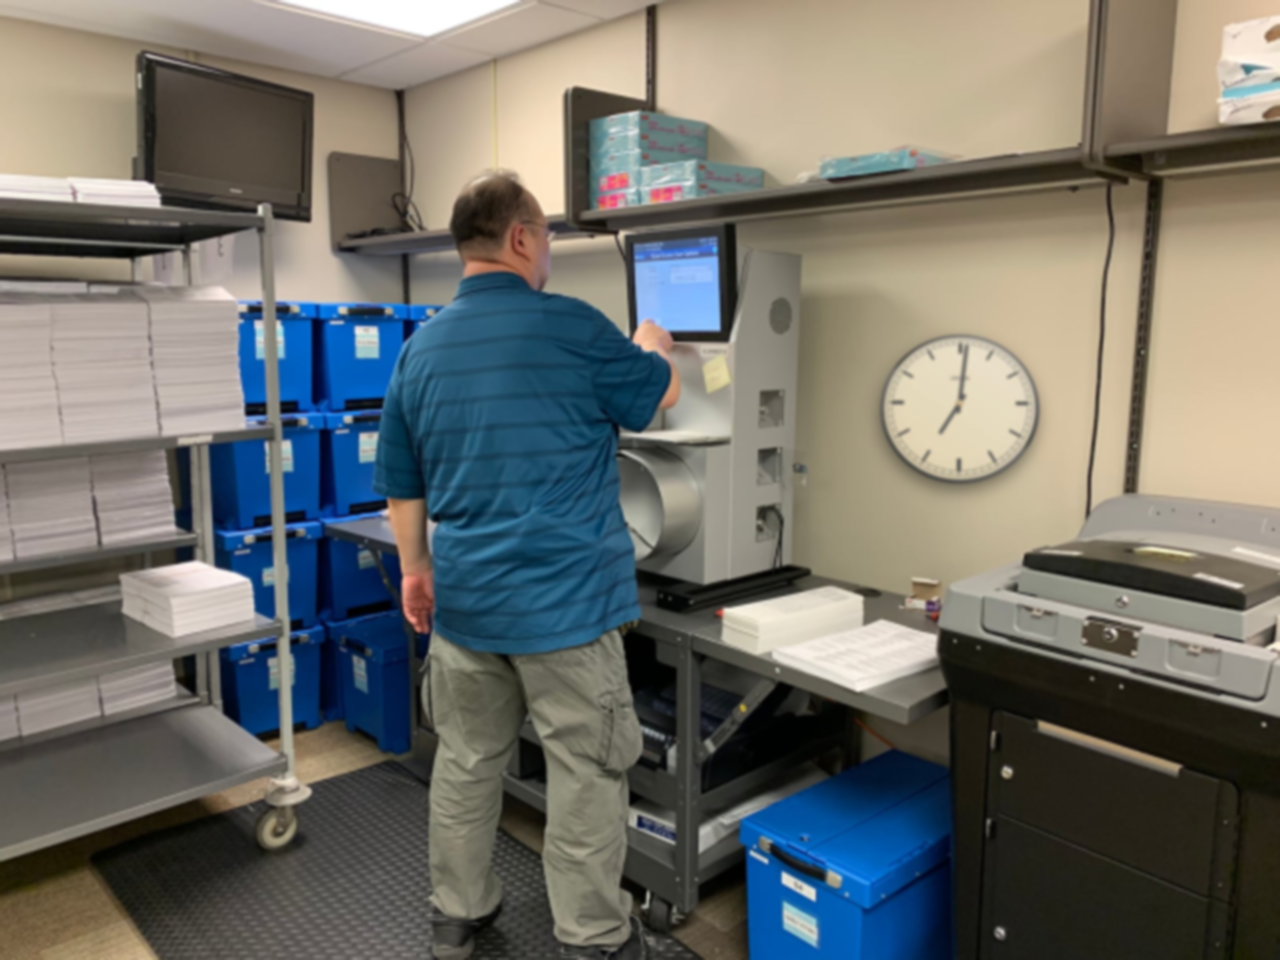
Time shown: {"hour": 7, "minute": 1}
